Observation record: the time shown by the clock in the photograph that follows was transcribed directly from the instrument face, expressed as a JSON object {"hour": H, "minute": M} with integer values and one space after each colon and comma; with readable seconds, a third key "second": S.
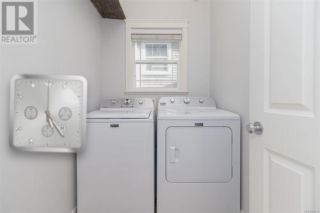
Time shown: {"hour": 5, "minute": 24}
